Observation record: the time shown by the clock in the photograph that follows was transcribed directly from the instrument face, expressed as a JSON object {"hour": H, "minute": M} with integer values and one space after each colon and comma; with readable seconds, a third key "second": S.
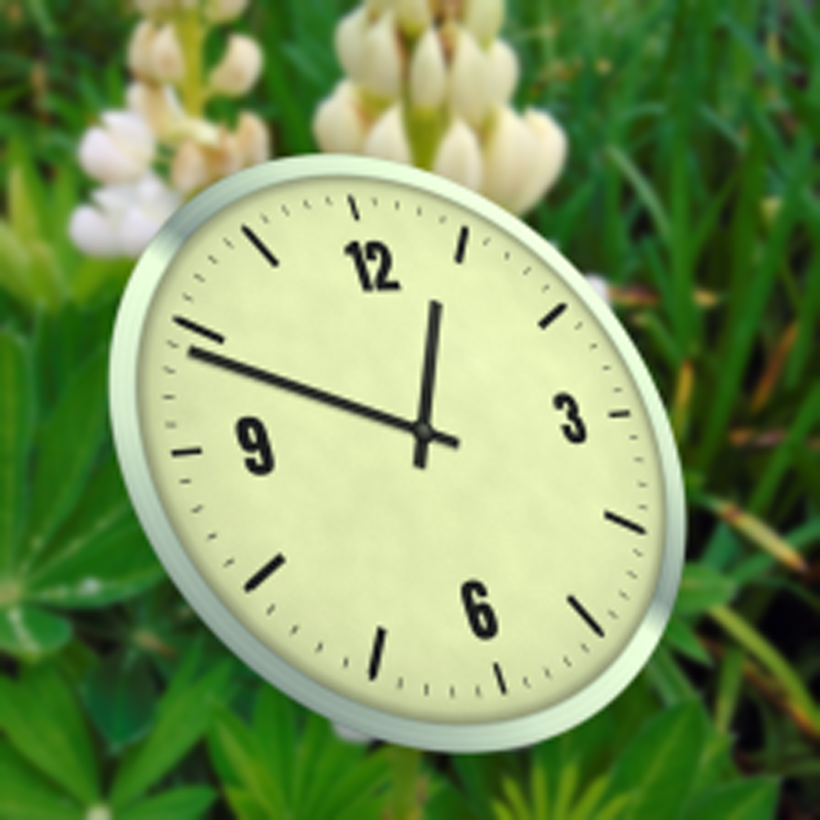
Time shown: {"hour": 12, "minute": 49}
